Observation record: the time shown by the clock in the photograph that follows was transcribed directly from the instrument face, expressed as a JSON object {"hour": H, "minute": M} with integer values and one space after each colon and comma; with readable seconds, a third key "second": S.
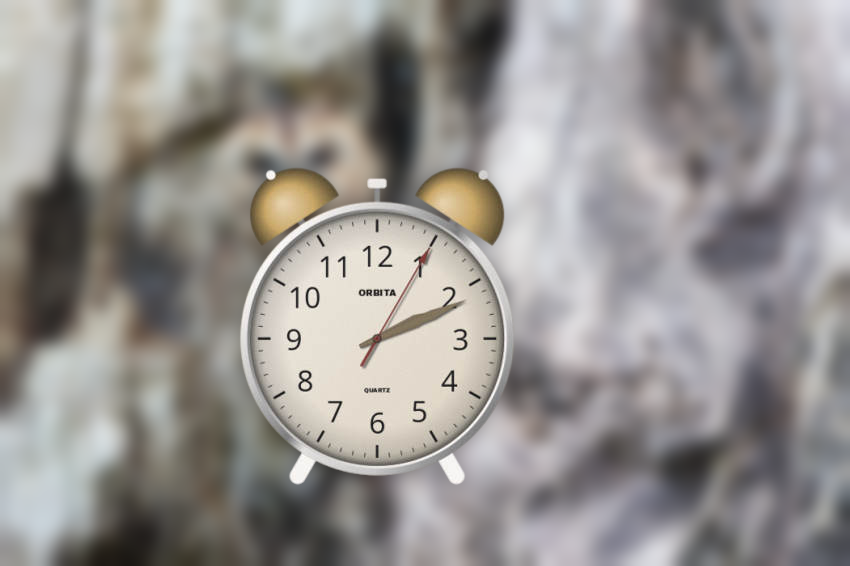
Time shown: {"hour": 2, "minute": 11, "second": 5}
